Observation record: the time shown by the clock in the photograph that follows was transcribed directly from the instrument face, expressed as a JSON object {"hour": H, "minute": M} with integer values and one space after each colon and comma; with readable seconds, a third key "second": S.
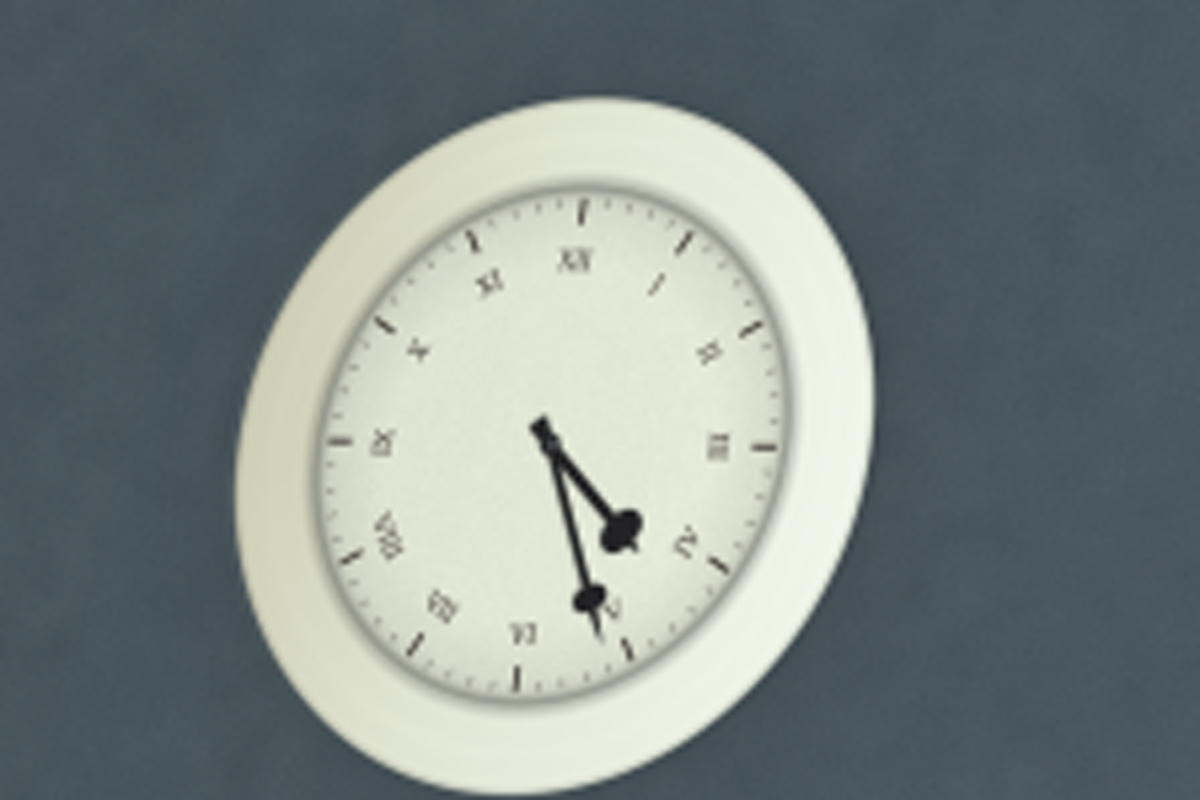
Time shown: {"hour": 4, "minute": 26}
